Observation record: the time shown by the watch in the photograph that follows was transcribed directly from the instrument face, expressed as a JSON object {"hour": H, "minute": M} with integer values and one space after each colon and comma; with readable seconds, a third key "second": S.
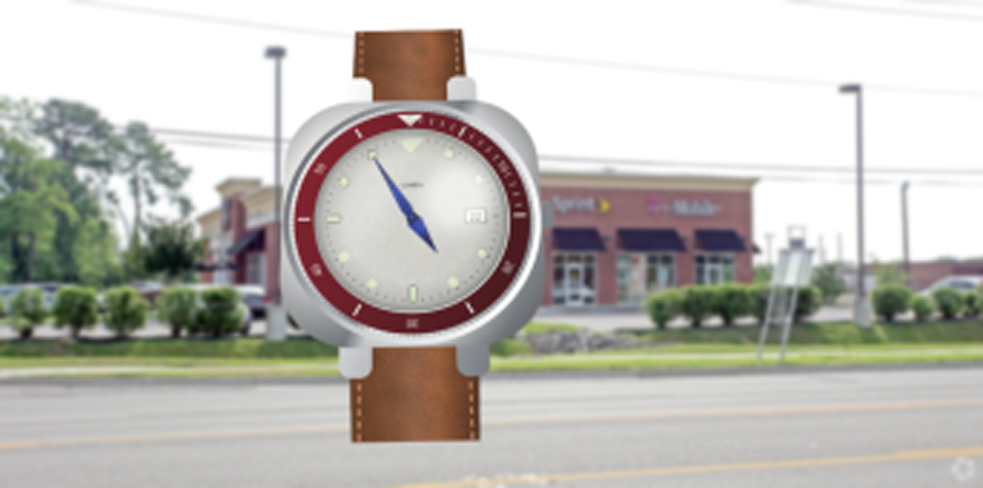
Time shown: {"hour": 4, "minute": 55}
